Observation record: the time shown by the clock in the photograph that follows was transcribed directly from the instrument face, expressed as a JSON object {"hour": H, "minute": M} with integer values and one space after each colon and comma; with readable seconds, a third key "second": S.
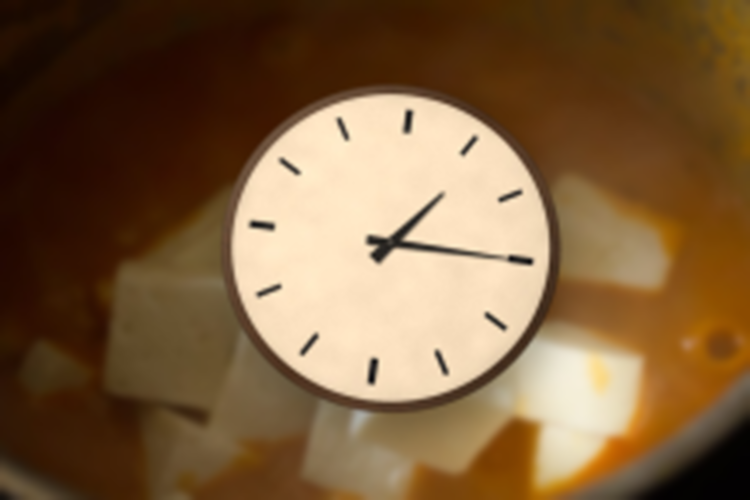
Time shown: {"hour": 1, "minute": 15}
